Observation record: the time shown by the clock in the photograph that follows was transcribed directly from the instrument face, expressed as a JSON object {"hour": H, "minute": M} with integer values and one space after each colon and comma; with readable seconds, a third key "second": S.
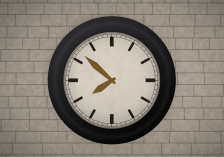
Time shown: {"hour": 7, "minute": 52}
